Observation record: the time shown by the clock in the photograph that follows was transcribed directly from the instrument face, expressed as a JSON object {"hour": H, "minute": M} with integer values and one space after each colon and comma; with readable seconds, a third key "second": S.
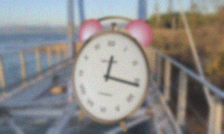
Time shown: {"hour": 12, "minute": 16}
